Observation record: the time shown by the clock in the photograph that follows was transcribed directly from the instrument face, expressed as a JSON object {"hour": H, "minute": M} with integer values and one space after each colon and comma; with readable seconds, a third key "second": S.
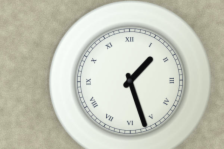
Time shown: {"hour": 1, "minute": 27}
